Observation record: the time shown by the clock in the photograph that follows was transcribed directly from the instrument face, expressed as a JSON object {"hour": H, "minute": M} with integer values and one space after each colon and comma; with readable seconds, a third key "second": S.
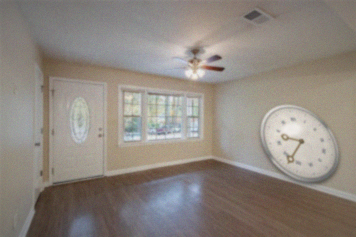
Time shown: {"hour": 9, "minute": 38}
